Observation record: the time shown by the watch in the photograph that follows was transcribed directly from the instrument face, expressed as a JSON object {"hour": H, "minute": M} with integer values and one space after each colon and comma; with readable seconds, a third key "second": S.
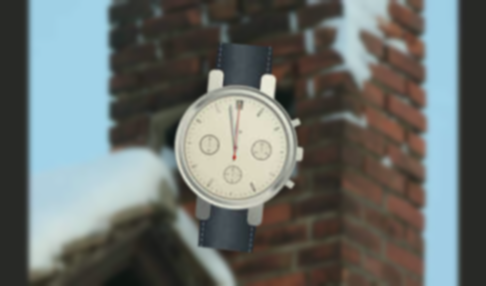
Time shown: {"hour": 11, "minute": 58}
